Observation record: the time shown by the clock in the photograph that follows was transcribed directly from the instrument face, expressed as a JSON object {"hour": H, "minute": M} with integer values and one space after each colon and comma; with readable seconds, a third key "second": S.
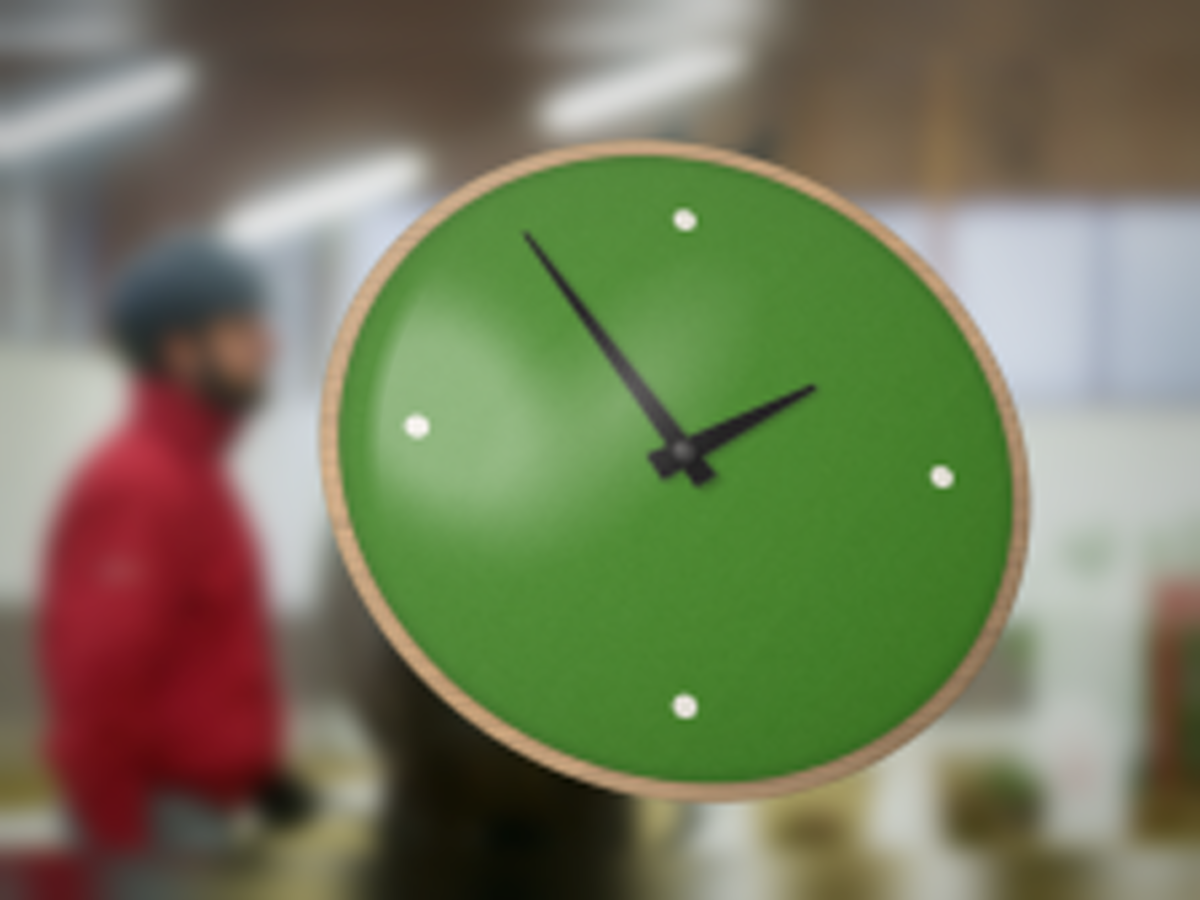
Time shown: {"hour": 1, "minute": 54}
